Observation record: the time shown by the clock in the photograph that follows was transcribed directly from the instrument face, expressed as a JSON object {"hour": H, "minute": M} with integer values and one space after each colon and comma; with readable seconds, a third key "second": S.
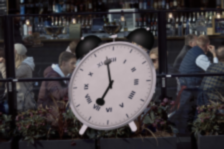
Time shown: {"hour": 6, "minute": 58}
